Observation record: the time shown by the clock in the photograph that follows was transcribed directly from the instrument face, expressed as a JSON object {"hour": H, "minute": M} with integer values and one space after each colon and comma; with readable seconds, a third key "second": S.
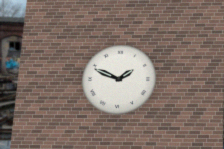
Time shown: {"hour": 1, "minute": 49}
